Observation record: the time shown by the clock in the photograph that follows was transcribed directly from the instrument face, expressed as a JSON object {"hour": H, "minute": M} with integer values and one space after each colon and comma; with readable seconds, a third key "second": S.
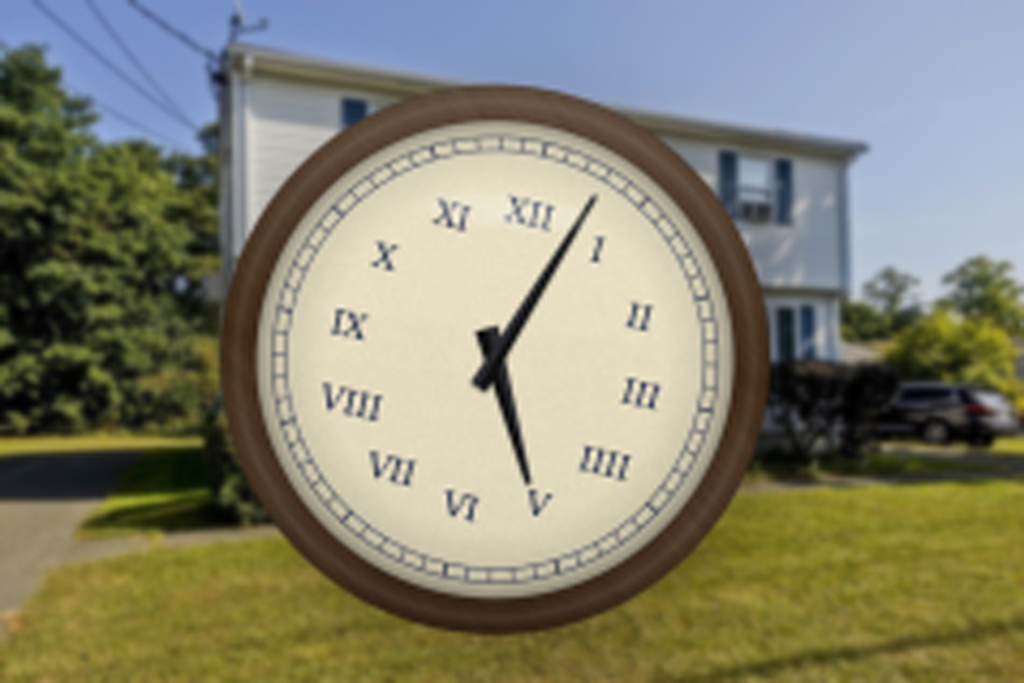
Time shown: {"hour": 5, "minute": 3}
